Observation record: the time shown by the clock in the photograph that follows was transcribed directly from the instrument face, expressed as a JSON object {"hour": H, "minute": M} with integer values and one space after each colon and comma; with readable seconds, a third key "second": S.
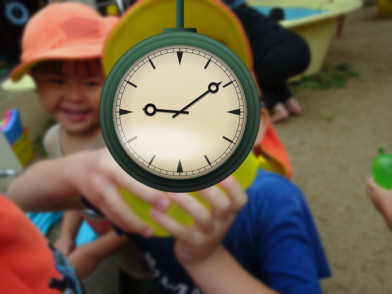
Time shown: {"hour": 9, "minute": 9}
